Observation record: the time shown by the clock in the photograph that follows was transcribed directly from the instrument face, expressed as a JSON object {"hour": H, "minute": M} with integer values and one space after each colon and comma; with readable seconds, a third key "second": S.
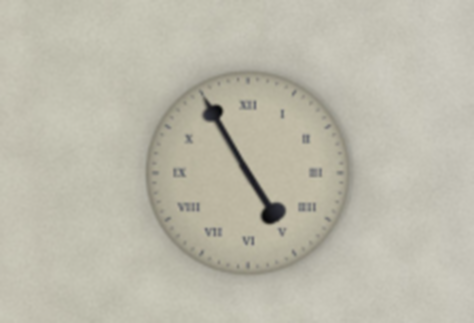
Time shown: {"hour": 4, "minute": 55}
